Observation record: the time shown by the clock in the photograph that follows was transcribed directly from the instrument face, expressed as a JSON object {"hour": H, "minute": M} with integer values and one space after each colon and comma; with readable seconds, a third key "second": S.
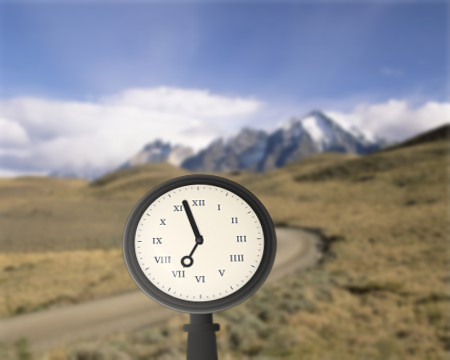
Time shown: {"hour": 6, "minute": 57}
